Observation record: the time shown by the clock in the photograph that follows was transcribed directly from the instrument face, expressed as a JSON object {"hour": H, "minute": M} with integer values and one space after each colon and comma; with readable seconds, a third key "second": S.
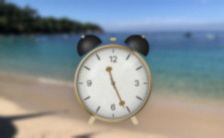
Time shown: {"hour": 11, "minute": 26}
